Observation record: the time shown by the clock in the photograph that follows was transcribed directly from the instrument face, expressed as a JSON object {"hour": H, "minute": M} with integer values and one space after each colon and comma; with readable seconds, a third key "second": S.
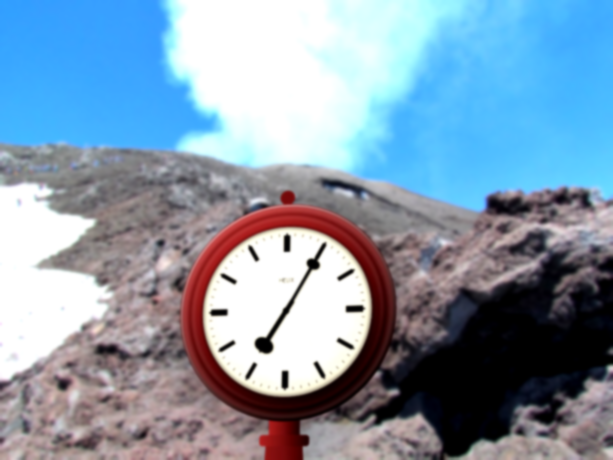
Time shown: {"hour": 7, "minute": 5}
